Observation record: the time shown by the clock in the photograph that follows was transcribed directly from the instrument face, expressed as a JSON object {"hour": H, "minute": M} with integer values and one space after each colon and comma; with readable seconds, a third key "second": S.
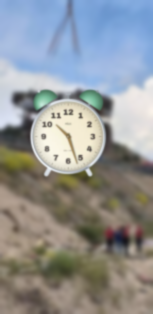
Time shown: {"hour": 10, "minute": 27}
